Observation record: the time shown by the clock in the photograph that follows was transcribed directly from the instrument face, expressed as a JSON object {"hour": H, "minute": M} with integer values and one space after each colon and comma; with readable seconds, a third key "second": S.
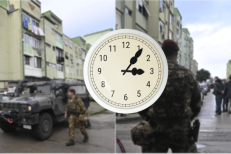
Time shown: {"hour": 3, "minute": 6}
